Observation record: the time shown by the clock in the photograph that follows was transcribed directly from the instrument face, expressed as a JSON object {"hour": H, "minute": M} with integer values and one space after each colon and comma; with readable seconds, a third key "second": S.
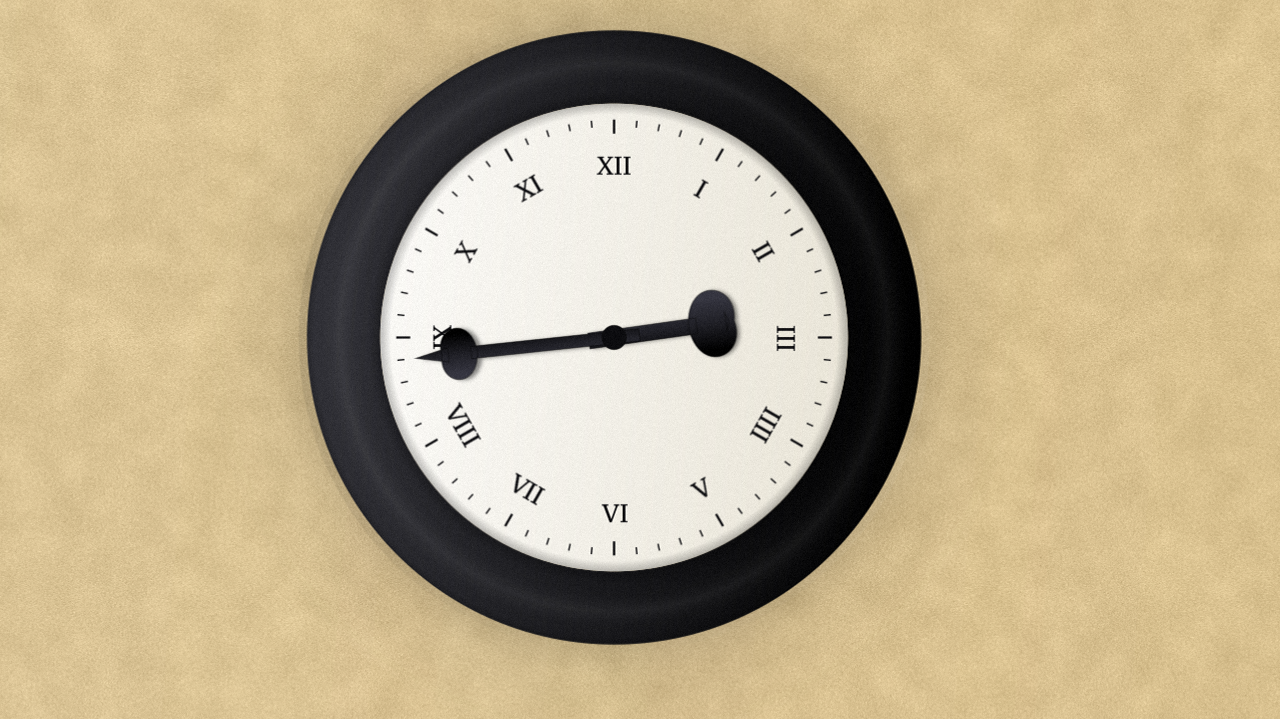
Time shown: {"hour": 2, "minute": 44}
